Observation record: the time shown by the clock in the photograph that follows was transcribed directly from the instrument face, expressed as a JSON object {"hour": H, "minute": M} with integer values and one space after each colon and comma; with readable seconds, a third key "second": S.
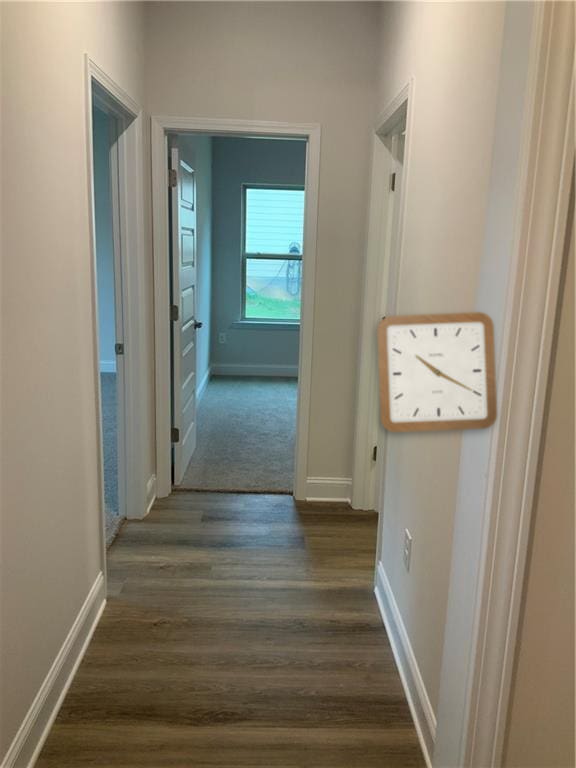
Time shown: {"hour": 10, "minute": 20}
